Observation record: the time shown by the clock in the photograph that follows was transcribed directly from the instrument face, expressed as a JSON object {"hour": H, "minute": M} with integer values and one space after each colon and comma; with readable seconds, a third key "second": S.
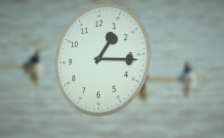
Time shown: {"hour": 1, "minute": 16}
